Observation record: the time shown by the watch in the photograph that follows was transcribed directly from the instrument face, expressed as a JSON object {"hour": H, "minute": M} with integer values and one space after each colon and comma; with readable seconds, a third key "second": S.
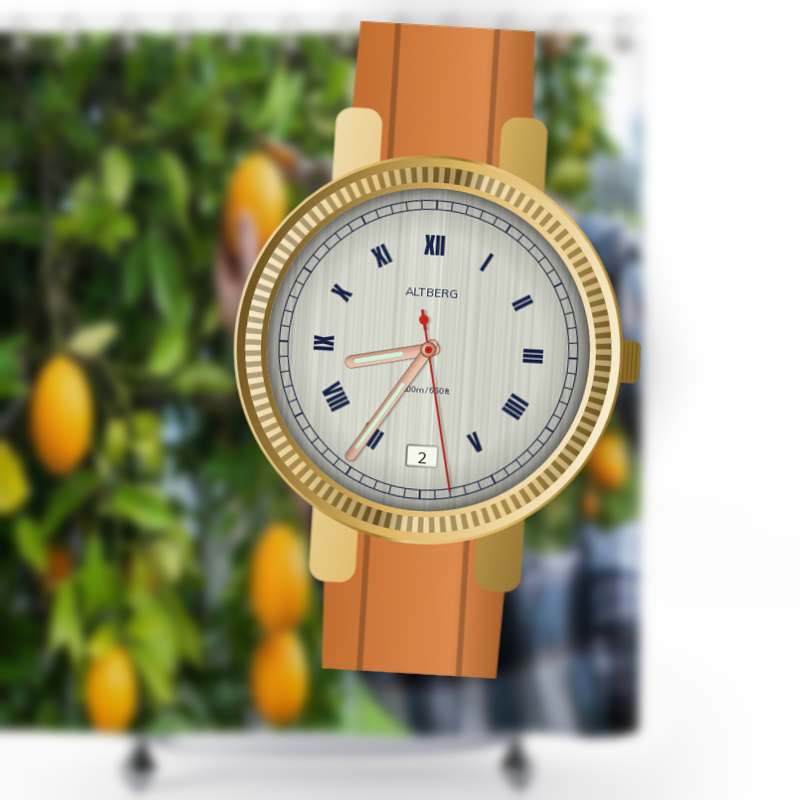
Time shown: {"hour": 8, "minute": 35, "second": 28}
